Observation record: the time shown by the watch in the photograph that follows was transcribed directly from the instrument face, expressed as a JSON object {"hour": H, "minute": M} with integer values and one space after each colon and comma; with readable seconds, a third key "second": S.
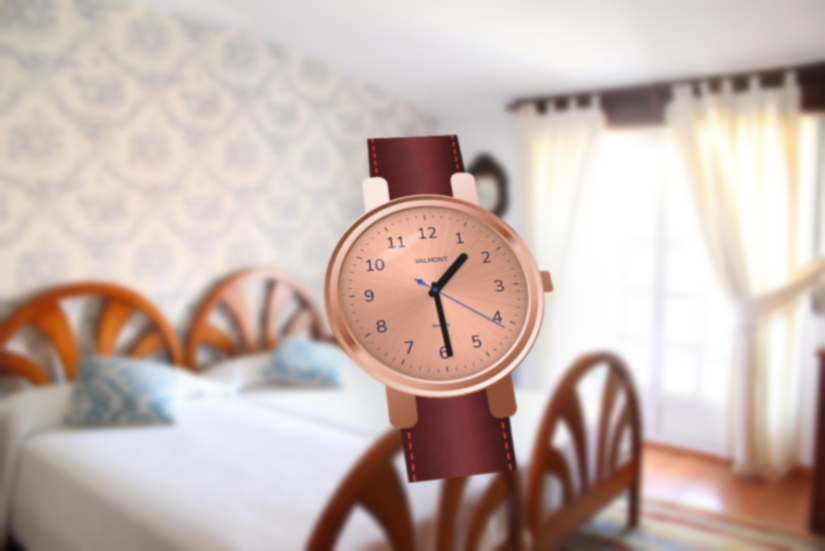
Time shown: {"hour": 1, "minute": 29, "second": 21}
